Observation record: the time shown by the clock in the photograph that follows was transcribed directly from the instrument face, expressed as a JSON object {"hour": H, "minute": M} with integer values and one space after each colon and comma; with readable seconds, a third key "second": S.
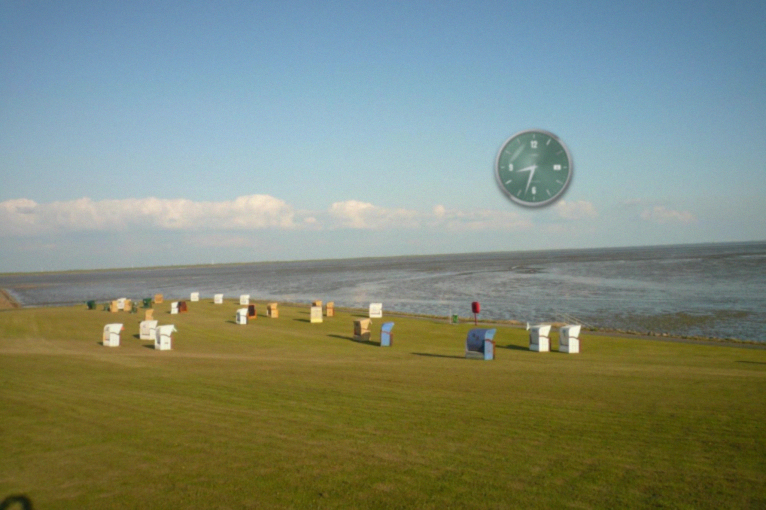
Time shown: {"hour": 8, "minute": 33}
